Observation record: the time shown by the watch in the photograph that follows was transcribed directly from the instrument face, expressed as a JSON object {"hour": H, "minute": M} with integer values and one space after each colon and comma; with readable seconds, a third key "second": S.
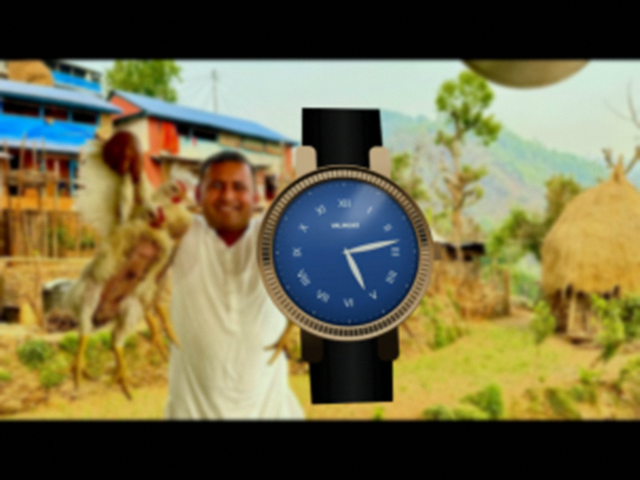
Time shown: {"hour": 5, "minute": 13}
